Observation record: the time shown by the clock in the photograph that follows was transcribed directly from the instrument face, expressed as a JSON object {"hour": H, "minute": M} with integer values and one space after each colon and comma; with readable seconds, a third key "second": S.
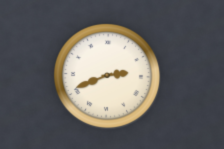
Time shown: {"hour": 2, "minute": 41}
